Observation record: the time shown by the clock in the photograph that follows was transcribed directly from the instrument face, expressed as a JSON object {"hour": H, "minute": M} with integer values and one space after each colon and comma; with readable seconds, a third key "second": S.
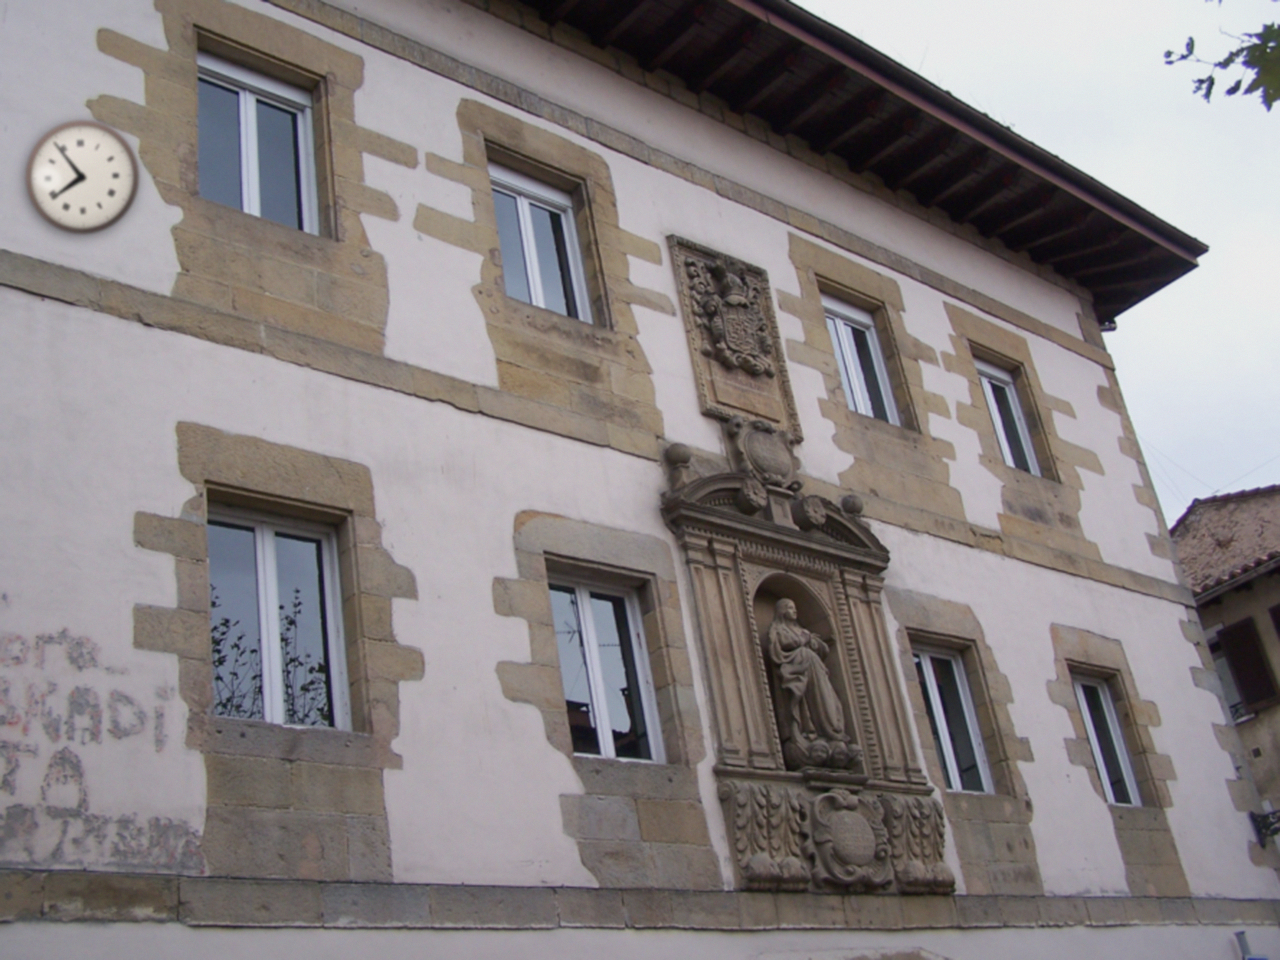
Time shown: {"hour": 7, "minute": 54}
